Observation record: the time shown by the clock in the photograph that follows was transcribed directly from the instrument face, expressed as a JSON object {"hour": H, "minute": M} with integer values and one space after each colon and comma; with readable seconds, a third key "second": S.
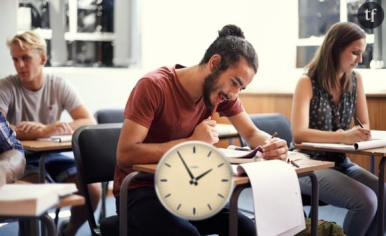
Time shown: {"hour": 1, "minute": 55}
